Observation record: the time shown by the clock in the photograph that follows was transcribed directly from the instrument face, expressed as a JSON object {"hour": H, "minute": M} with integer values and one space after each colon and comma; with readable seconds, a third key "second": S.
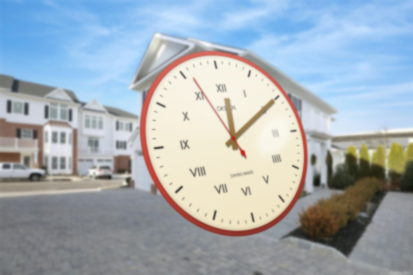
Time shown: {"hour": 12, "minute": 9, "second": 56}
